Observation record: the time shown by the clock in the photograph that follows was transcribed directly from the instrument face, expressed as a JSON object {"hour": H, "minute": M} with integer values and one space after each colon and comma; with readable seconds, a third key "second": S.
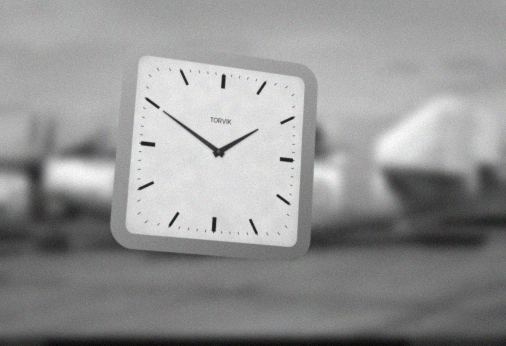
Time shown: {"hour": 1, "minute": 50}
